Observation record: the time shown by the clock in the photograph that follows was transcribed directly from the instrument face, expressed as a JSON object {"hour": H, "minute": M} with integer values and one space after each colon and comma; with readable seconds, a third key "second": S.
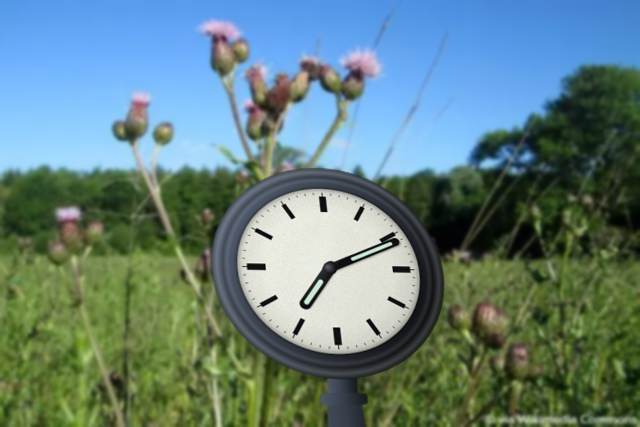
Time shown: {"hour": 7, "minute": 11}
